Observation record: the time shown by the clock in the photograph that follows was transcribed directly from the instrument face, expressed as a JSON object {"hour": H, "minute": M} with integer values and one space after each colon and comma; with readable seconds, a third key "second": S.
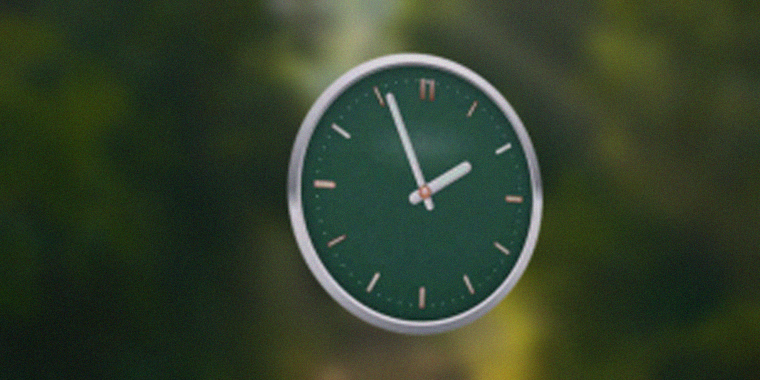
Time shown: {"hour": 1, "minute": 56}
